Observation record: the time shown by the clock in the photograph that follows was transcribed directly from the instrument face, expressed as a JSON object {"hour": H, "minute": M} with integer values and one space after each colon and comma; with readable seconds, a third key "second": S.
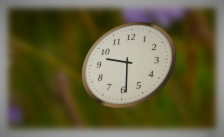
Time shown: {"hour": 9, "minute": 29}
